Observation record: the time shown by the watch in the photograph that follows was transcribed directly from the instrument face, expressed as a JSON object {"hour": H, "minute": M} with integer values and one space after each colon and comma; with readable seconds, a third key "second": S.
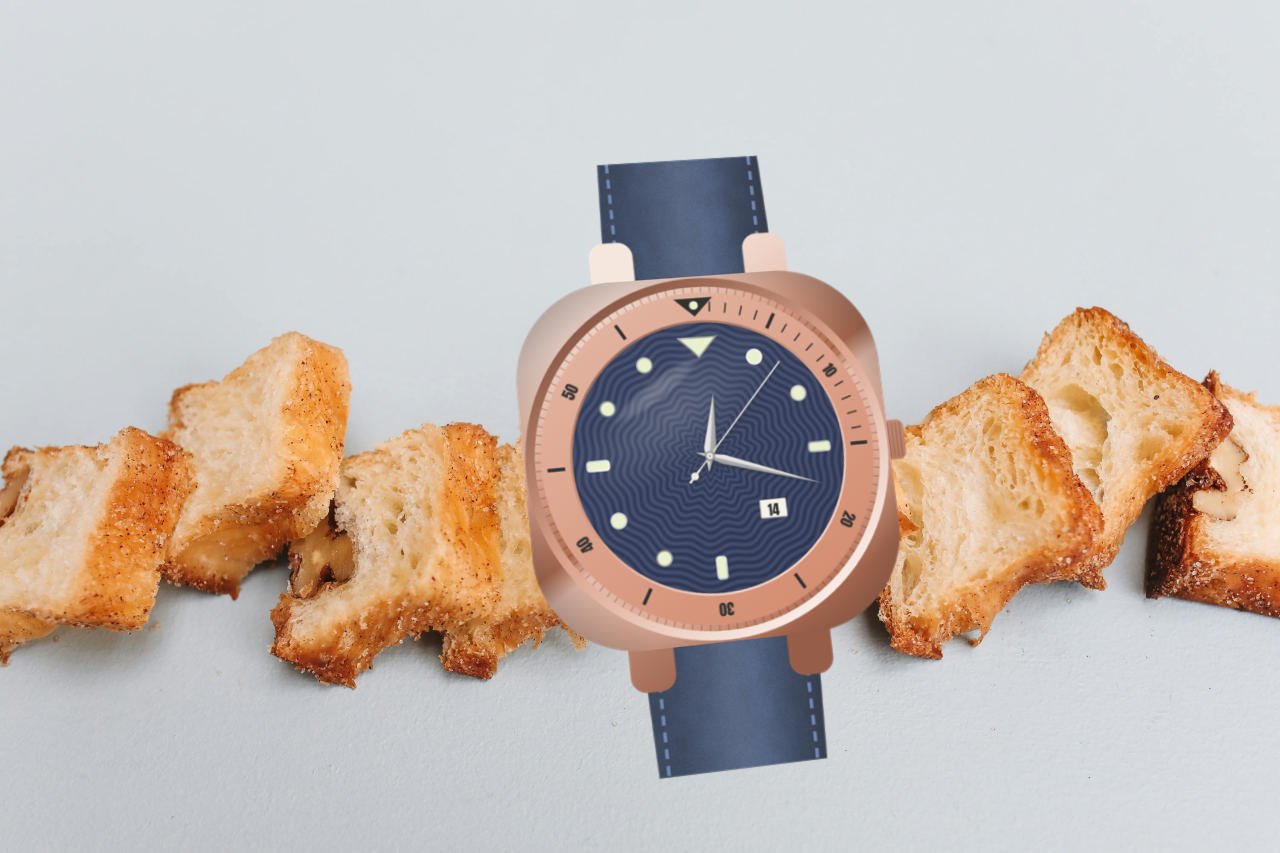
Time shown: {"hour": 12, "minute": 18, "second": 7}
